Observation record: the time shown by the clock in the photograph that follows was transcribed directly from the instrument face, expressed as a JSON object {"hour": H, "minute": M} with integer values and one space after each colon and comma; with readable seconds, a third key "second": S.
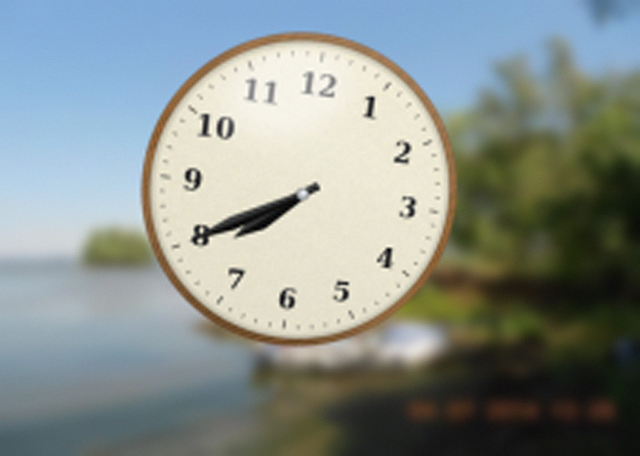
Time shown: {"hour": 7, "minute": 40}
